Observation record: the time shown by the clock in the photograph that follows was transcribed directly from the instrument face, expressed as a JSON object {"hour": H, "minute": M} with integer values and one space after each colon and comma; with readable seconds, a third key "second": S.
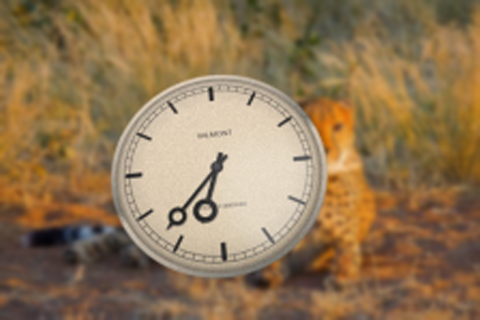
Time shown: {"hour": 6, "minute": 37}
